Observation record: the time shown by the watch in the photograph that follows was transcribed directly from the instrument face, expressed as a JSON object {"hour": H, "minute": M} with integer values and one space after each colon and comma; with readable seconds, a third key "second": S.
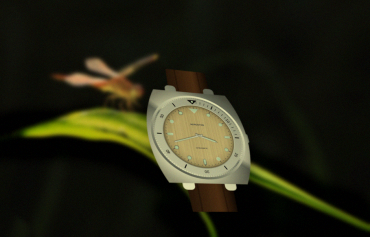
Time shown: {"hour": 3, "minute": 42}
